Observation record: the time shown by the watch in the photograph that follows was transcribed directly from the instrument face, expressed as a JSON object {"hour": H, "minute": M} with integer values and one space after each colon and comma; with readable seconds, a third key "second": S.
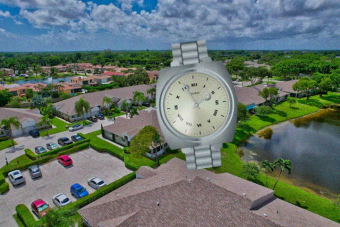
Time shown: {"hour": 1, "minute": 56}
